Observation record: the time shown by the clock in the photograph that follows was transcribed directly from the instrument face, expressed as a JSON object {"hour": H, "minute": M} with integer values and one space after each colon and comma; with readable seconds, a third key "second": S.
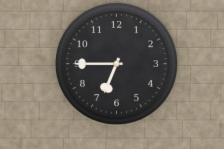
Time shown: {"hour": 6, "minute": 45}
